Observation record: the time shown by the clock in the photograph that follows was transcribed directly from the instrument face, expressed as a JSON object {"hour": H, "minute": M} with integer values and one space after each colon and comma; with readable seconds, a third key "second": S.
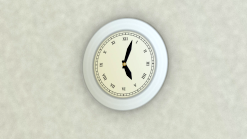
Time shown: {"hour": 5, "minute": 3}
